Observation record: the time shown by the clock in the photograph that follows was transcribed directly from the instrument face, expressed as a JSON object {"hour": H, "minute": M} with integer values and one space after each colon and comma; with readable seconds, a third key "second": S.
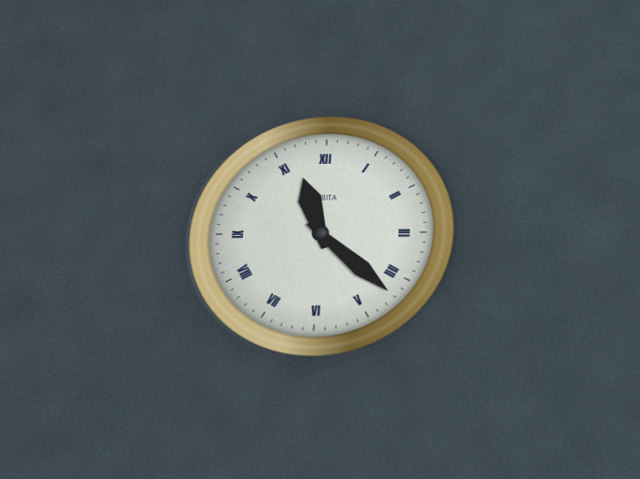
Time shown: {"hour": 11, "minute": 22}
